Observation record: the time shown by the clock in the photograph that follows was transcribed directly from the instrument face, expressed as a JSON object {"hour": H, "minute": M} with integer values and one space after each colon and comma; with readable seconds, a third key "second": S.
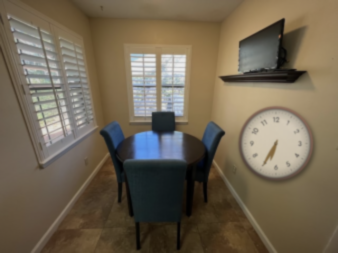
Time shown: {"hour": 6, "minute": 35}
